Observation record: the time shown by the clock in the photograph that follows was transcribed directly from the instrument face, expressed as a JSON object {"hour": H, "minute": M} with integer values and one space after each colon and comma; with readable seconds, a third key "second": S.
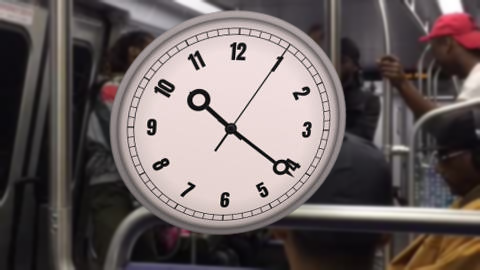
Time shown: {"hour": 10, "minute": 21, "second": 5}
